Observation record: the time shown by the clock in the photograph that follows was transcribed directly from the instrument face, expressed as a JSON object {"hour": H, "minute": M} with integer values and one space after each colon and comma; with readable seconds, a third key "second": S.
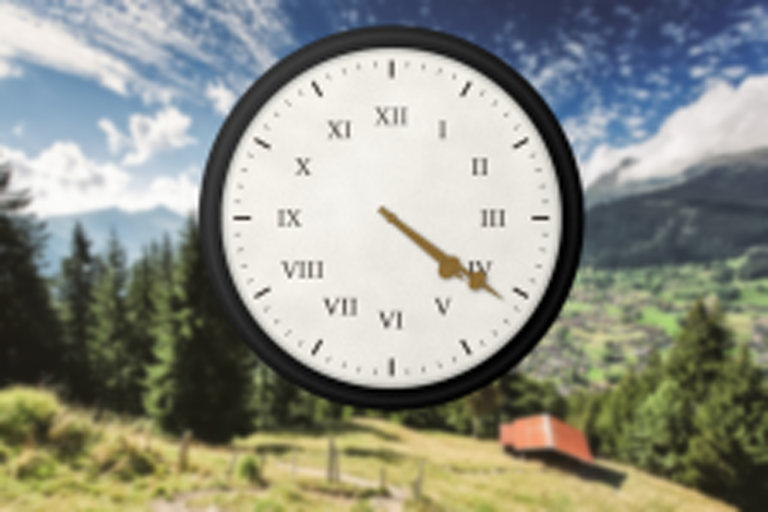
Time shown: {"hour": 4, "minute": 21}
